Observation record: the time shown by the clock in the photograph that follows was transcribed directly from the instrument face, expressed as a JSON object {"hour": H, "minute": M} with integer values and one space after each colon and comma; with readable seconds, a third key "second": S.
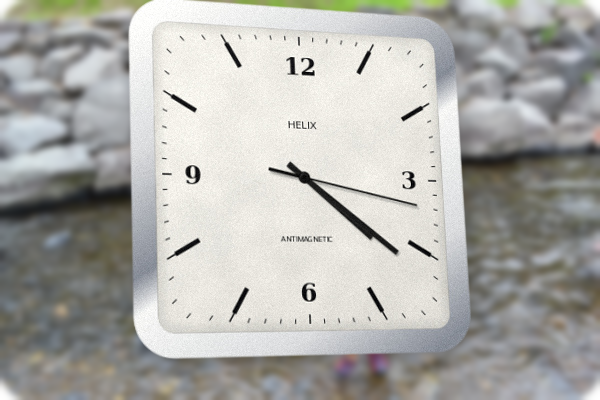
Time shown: {"hour": 4, "minute": 21, "second": 17}
